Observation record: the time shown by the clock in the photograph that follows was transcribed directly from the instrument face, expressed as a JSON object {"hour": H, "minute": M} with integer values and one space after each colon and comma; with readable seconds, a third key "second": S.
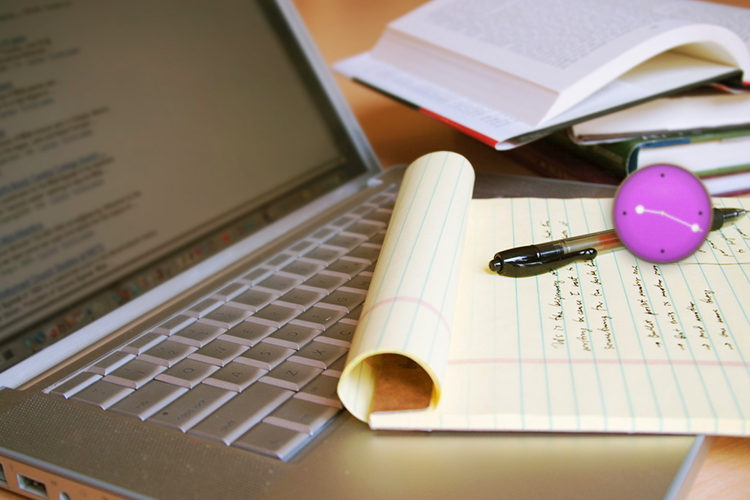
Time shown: {"hour": 9, "minute": 19}
